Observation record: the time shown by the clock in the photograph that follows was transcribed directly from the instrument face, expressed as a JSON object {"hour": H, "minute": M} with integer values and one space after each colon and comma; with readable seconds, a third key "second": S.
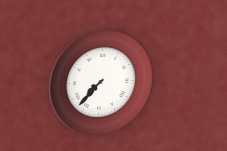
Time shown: {"hour": 7, "minute": 37}
